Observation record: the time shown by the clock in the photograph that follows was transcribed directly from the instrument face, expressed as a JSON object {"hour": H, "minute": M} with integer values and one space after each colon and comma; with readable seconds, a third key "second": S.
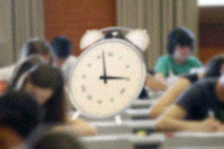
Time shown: {"hour": 2, "minute": 57}
